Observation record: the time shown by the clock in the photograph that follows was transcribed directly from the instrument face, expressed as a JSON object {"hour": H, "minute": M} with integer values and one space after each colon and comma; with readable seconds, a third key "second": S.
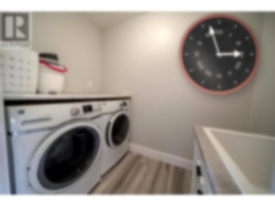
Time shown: {"hour": 2, "minute": 57}
